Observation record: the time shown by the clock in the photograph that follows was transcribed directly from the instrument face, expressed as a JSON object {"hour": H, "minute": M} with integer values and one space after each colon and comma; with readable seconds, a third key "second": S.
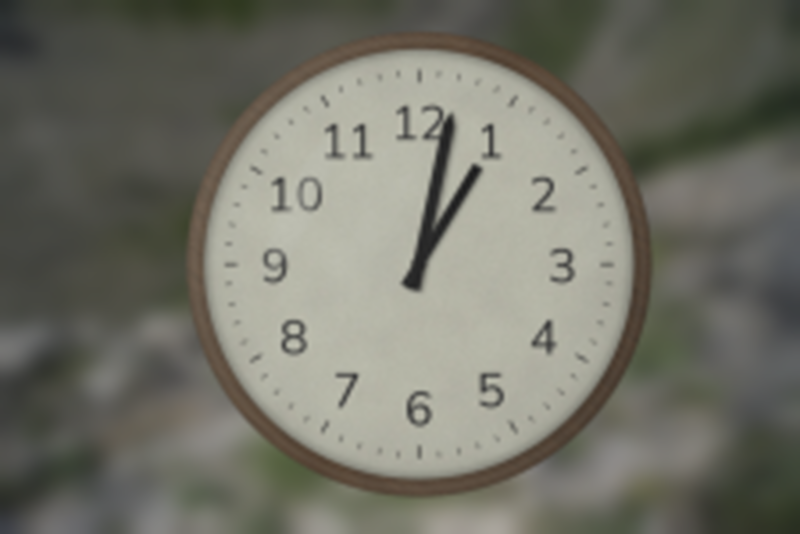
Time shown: {"hour": 1, "minute": 2}
